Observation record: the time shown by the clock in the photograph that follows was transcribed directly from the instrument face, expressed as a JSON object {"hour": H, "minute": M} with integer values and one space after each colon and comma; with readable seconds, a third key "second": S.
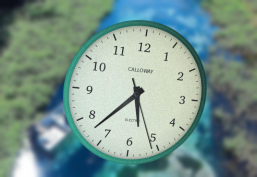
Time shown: {"hour": 5, "minute": 37, "second": 26}
